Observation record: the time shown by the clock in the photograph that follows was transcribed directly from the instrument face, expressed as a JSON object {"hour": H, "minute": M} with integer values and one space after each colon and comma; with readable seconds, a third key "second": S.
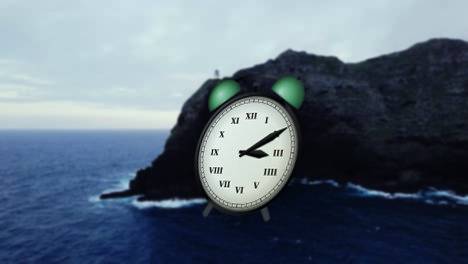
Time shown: {"hour": 3, "minute": 10}
